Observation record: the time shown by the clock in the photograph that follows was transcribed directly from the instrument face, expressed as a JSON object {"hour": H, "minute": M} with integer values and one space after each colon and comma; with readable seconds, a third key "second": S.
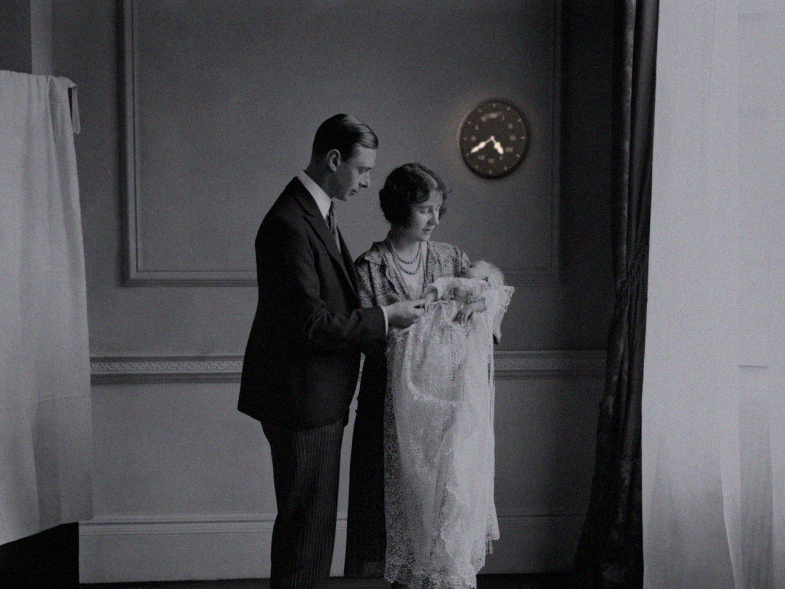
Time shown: {"hour": 4, "minute": 40}
